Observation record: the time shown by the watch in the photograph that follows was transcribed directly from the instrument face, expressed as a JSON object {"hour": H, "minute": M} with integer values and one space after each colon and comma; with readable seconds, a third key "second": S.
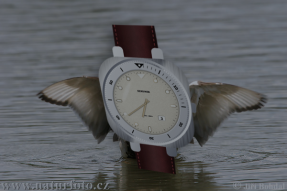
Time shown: {"hour": 6, "minute": 39}
